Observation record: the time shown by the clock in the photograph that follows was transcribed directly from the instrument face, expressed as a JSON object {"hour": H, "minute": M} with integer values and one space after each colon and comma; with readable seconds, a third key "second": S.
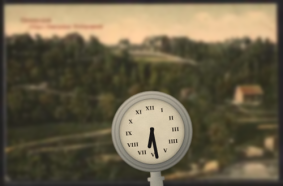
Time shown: {"hour": 6, "minute": 29}
